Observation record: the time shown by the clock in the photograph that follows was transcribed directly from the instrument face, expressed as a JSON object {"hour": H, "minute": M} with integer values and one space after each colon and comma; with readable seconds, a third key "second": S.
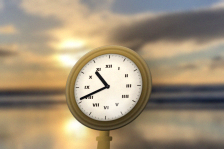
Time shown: {"hour": 10, "minute": 41}
